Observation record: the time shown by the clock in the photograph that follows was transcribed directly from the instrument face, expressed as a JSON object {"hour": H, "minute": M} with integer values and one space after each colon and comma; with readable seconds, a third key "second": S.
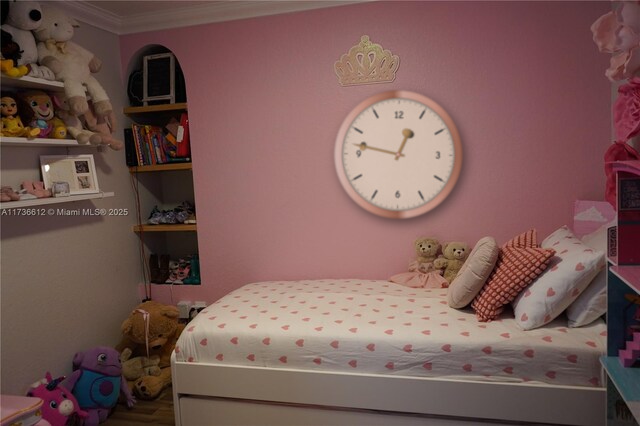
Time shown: {"hour": 12, "minute": 47}
